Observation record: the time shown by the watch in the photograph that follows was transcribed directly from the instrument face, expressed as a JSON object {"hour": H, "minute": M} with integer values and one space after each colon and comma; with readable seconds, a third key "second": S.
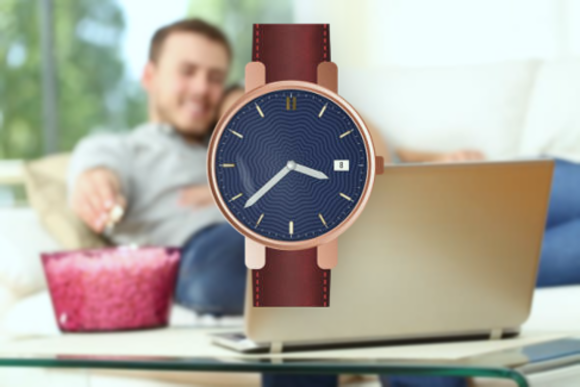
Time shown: {"hour": 3, "minute": 38}
